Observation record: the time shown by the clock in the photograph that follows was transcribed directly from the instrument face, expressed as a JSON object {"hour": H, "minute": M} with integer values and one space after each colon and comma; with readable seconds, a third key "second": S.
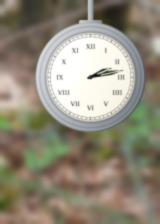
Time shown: {"hour": 2, "minute": 13}
